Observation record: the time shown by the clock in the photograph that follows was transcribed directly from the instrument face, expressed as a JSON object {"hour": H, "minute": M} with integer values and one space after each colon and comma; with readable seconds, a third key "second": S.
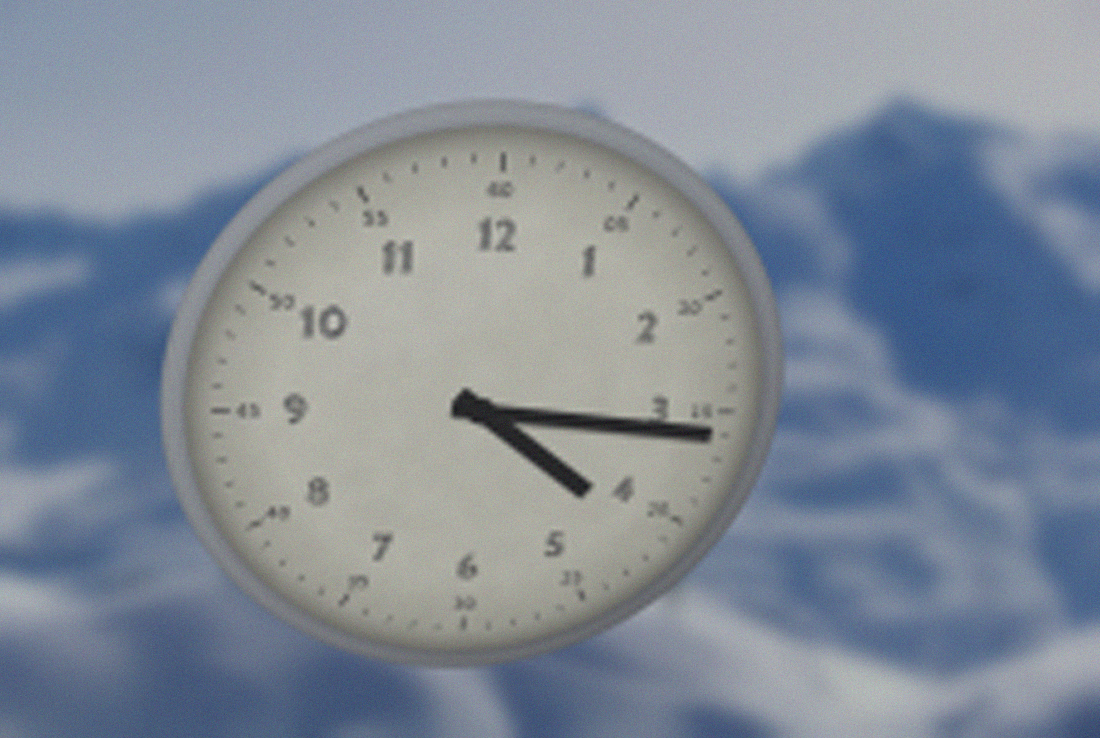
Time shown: {"hour": 4, "minute": 16}
